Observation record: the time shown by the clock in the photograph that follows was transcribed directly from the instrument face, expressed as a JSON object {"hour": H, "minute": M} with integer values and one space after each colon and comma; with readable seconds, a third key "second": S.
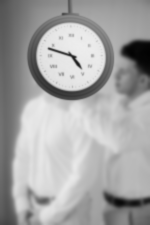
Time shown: {"hour": 4, "minute": 48}
